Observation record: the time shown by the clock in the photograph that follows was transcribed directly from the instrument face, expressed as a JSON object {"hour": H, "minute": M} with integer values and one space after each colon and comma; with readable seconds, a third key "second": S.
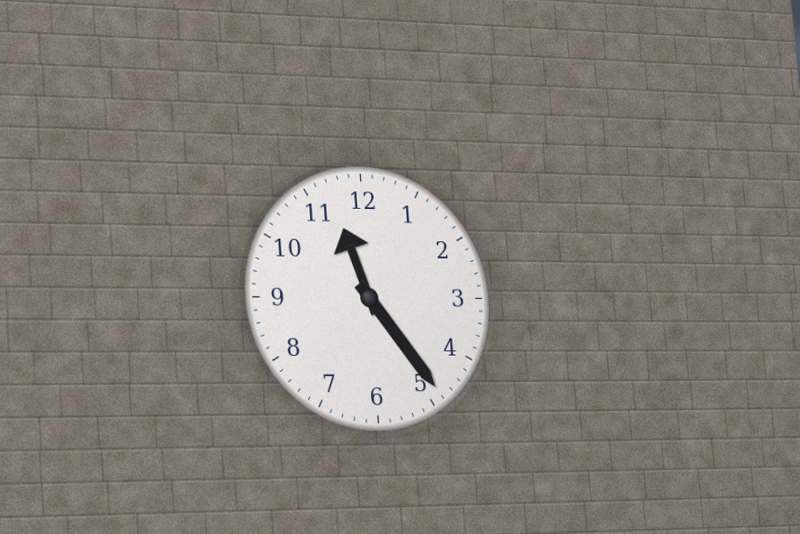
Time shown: {"hour": 11, "minute": 24}
